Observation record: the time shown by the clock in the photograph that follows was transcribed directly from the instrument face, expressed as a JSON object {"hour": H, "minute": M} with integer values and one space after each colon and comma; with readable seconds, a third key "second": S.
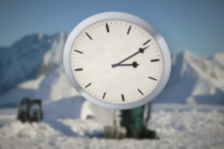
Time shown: {"hour": 3, "minute": 11}
